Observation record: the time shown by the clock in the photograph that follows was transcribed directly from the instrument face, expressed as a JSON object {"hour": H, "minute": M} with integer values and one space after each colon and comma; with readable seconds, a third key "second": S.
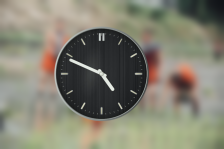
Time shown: {"hour": 4, "minute": 49}
